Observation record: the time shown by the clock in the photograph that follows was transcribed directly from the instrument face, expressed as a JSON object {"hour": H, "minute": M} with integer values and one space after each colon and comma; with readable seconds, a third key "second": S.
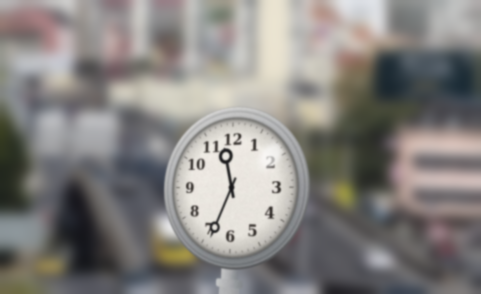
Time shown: {"hour": 11, "minute": 34}
